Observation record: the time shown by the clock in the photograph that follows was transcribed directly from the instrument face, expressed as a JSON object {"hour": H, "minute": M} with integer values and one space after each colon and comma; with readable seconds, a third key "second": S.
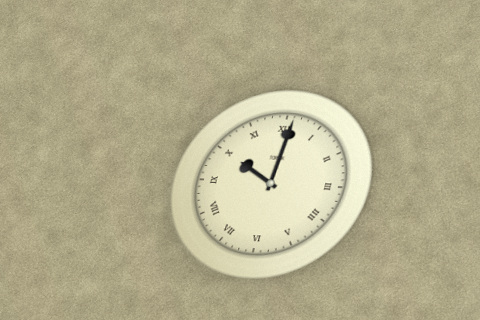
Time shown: {"hour": 10, "minute": 1}
